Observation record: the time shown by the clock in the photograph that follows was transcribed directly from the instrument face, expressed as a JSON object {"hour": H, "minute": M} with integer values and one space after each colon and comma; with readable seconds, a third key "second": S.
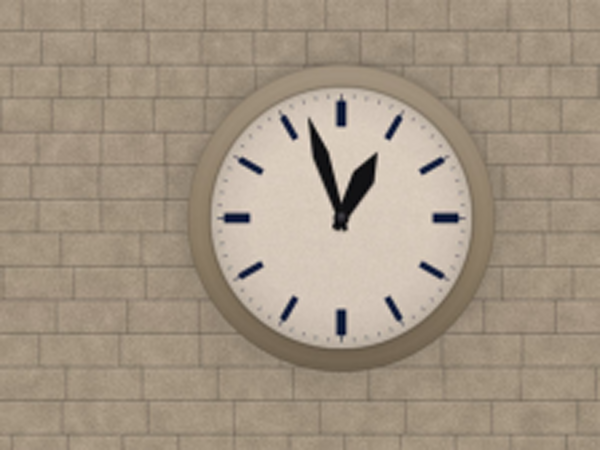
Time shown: {"hour": 12, "minute": 57}
